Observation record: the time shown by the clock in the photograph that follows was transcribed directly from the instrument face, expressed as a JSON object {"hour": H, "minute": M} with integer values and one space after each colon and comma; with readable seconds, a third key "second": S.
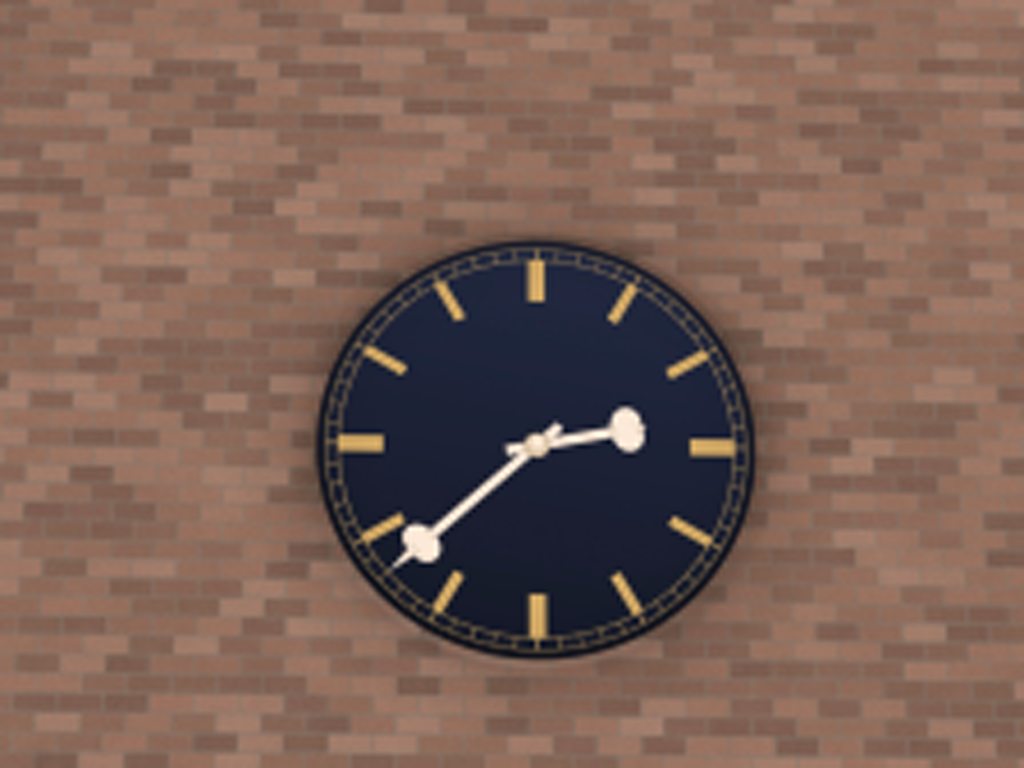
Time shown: {"hour": 2, "minute": 38}
